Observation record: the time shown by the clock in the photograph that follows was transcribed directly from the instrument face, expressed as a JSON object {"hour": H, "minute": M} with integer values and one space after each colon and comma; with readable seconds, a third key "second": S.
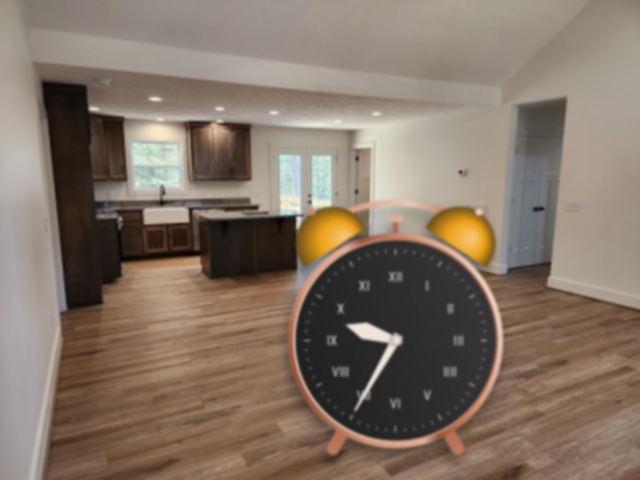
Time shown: {"hour": 9, "minute": 35}
